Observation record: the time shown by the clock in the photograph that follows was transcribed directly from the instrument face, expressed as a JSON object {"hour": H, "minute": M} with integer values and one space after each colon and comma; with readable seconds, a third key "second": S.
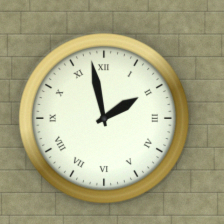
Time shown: {"hour": 1, "minute": 58}
